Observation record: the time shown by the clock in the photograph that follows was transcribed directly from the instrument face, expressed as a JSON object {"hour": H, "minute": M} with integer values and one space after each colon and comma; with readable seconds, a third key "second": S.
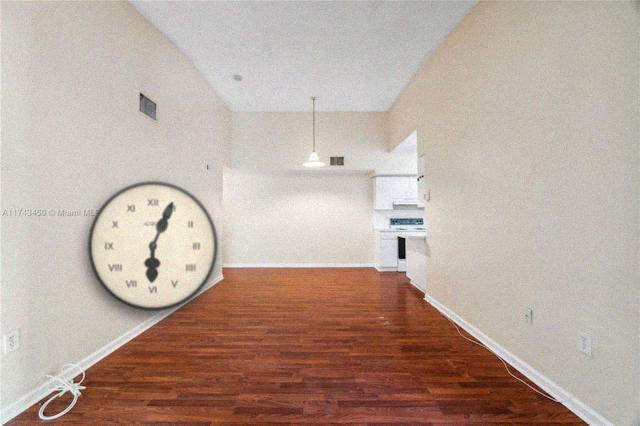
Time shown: {"hour": 6, "minute": 4}
